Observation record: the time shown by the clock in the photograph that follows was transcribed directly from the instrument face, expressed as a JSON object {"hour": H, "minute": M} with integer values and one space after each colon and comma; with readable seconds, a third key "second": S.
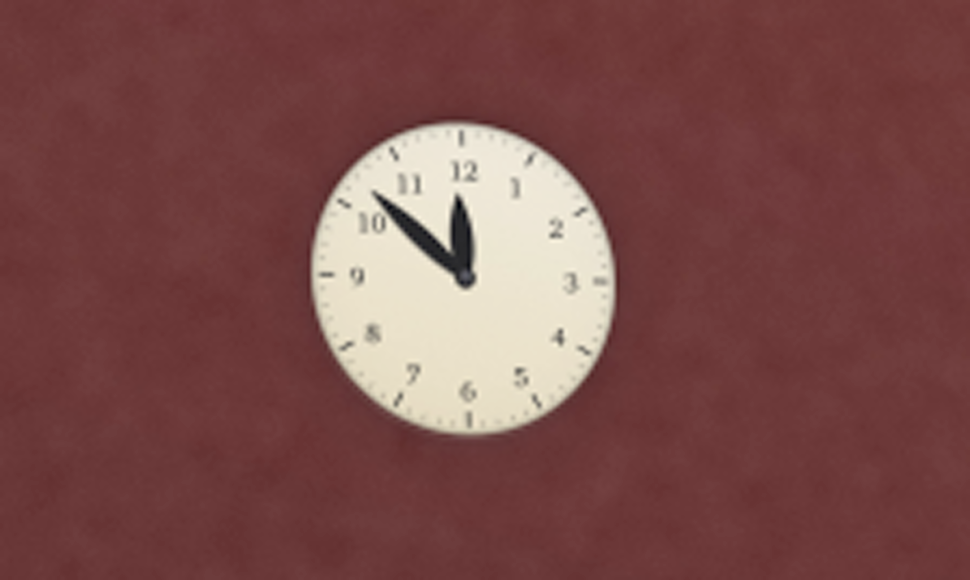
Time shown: {"hour": 11, "minute": 52}
